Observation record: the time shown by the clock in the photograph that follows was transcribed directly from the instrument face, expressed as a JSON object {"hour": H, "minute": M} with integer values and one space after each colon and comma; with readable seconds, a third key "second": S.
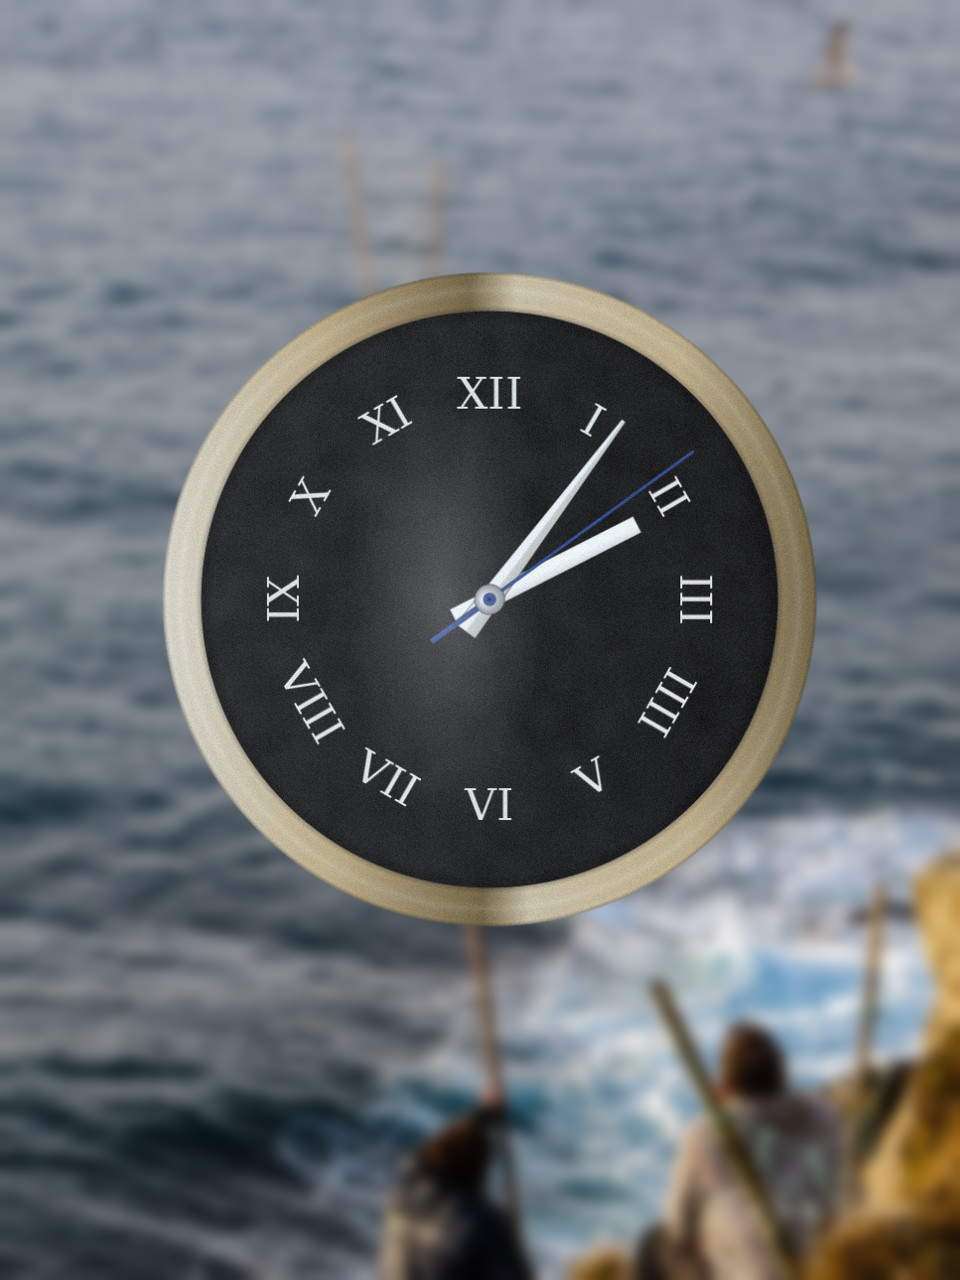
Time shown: {"hour": 2, "minute": 6, "second": 9}
